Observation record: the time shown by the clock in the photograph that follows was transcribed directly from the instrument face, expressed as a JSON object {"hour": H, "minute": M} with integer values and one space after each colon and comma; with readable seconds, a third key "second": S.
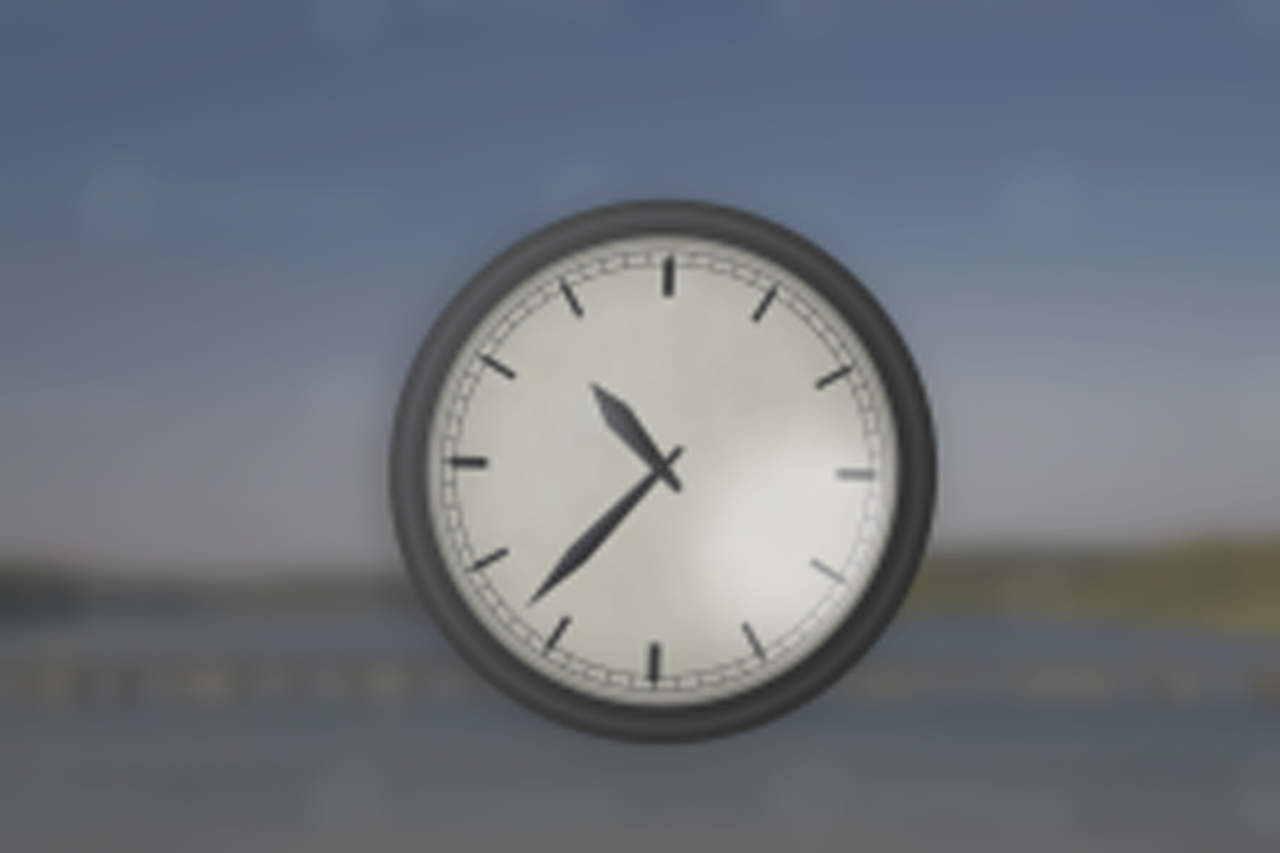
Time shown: {"hour": 10, "minute": 37}
